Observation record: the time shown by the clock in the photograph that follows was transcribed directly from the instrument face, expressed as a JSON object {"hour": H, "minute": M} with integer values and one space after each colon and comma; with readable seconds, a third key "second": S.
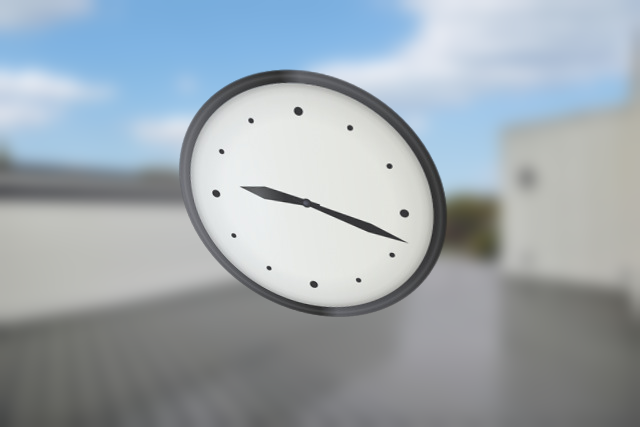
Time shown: {"hour": 9, "minute": 18}
